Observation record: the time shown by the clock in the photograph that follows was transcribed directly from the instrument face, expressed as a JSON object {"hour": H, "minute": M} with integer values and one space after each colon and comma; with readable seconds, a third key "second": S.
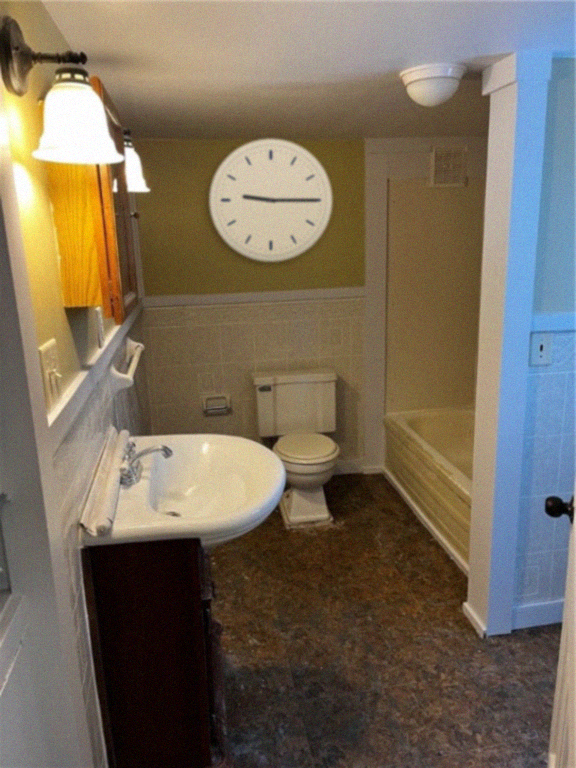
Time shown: {"hour": 9, "minute": 15}
